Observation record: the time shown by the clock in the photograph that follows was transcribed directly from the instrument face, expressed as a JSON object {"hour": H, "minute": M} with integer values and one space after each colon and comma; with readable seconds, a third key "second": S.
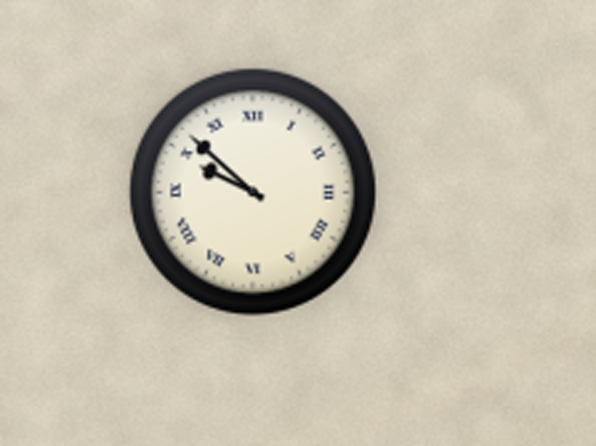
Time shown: {"hour": 9, "minute": 52}
